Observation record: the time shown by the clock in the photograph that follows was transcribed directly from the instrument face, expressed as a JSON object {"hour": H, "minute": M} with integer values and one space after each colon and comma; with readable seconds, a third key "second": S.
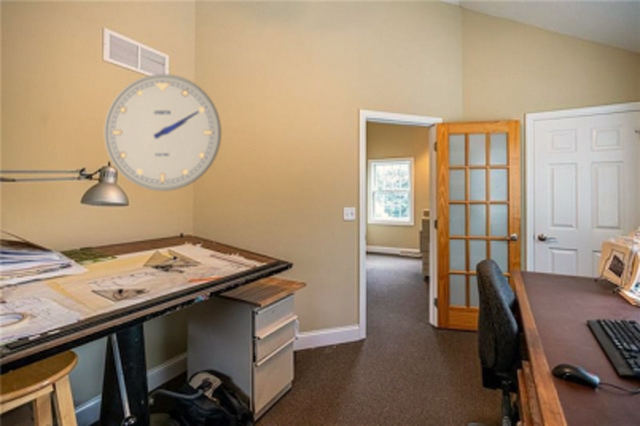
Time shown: {"hour": 2, "minute": 10}
